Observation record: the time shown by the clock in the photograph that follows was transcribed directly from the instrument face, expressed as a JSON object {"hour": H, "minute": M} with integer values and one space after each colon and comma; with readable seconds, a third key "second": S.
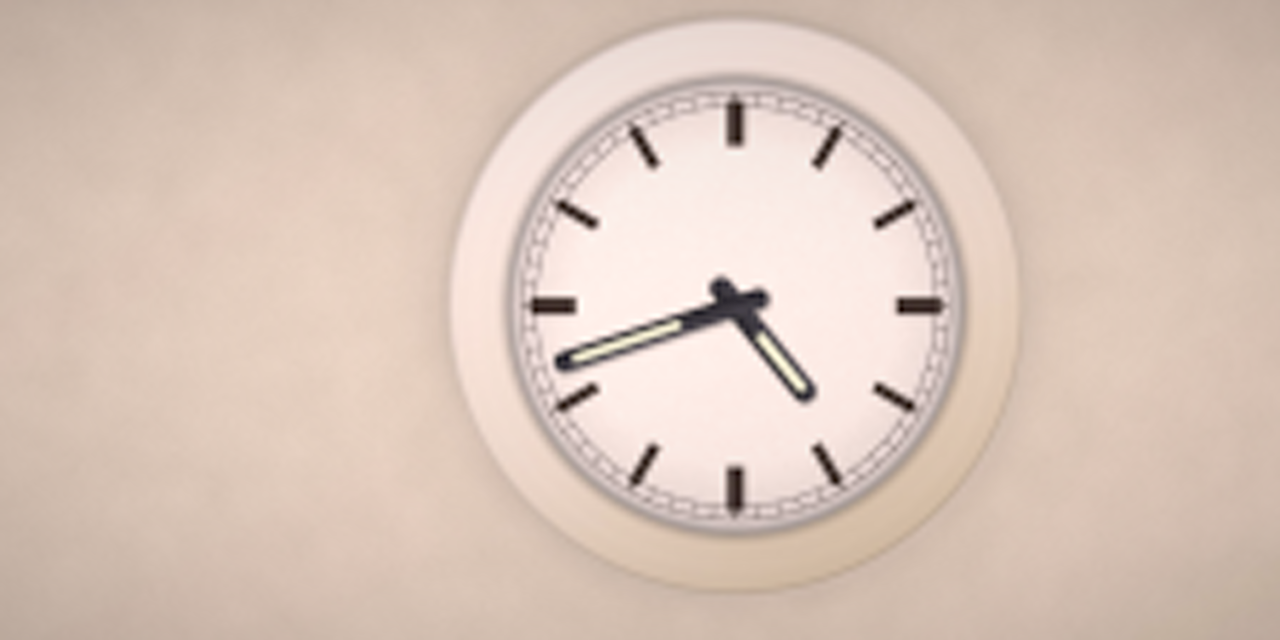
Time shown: {"hour": 4, "minute": 42}
